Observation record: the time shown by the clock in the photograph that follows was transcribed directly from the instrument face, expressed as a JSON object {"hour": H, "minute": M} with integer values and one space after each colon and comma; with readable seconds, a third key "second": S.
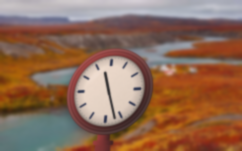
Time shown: {"hour": 11, "minute": 27}
